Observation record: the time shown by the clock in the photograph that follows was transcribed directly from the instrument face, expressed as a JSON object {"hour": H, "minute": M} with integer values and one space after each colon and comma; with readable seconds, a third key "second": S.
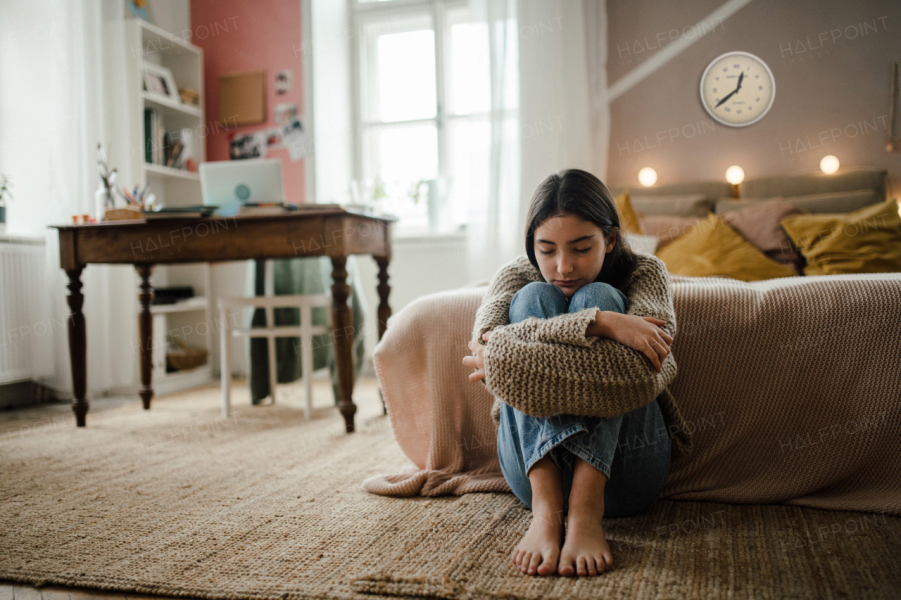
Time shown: {"hour": 12, "minute": 39}
